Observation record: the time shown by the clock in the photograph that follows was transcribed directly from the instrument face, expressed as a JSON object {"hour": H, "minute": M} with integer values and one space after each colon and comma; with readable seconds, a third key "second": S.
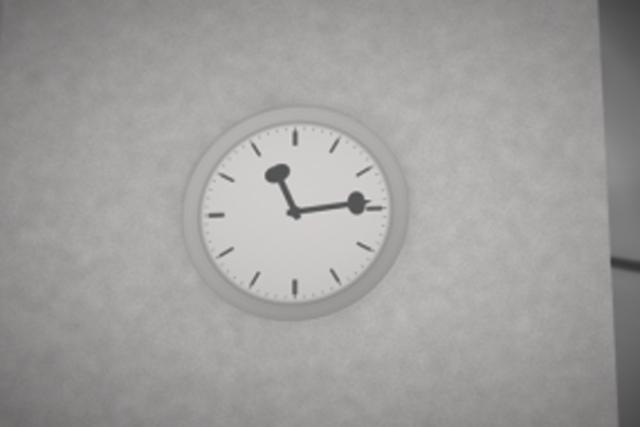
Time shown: {"hour": 11, "minute": 14}
